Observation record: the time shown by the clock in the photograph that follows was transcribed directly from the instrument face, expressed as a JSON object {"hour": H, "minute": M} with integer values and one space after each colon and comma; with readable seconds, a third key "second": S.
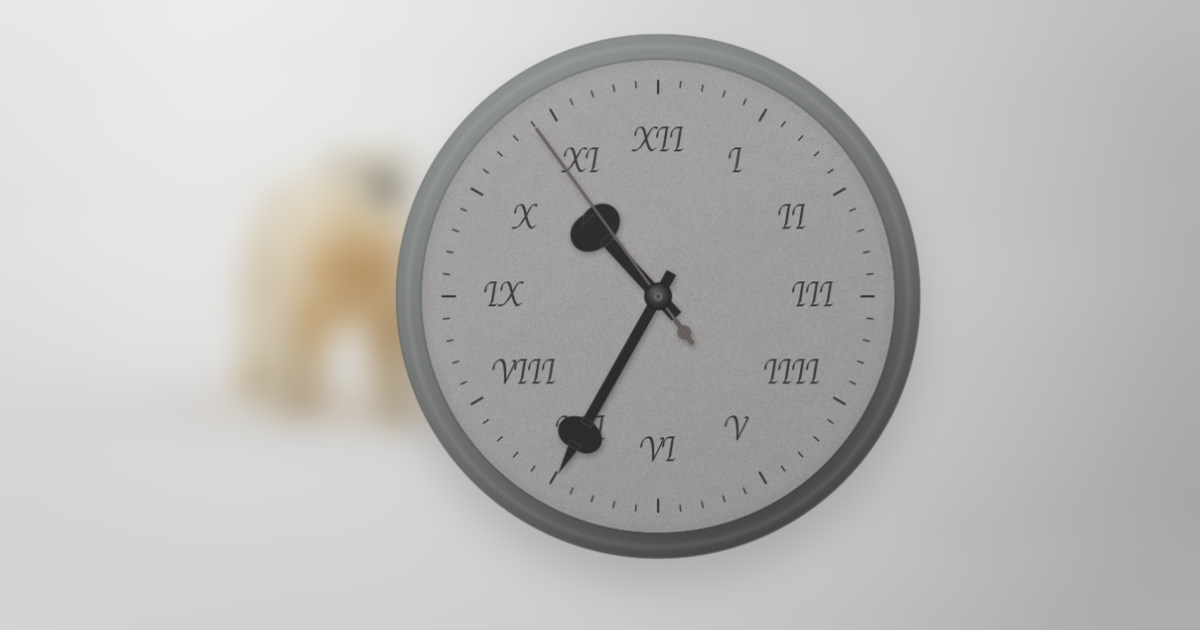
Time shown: {"hour": 10, "minute": 34, "second": 54}
